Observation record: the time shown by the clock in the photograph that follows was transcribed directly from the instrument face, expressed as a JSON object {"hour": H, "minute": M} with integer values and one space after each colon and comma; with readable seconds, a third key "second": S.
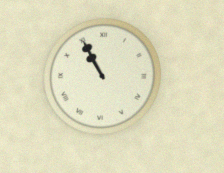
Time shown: {"hour": 10, "minute": 55}
